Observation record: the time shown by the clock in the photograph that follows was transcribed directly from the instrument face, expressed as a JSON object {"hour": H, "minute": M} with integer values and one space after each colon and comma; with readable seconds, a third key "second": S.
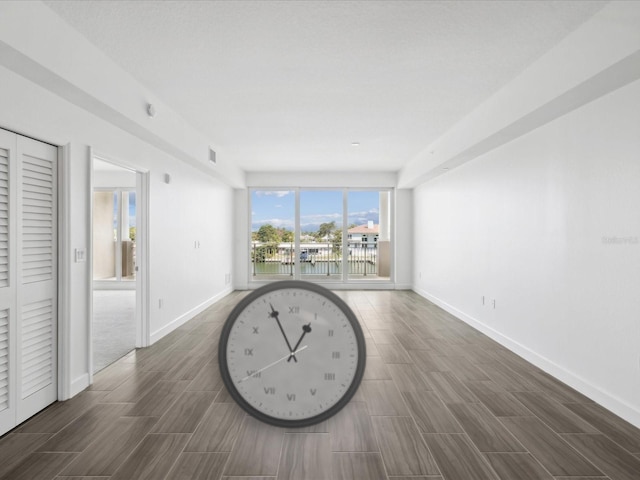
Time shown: {"hour": 12, "minute": 55, "second": 40}
